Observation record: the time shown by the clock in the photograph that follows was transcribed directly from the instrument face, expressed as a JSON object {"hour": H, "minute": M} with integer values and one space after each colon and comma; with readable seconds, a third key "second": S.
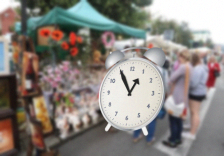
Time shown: {"hour": 12, "minute": 55}
